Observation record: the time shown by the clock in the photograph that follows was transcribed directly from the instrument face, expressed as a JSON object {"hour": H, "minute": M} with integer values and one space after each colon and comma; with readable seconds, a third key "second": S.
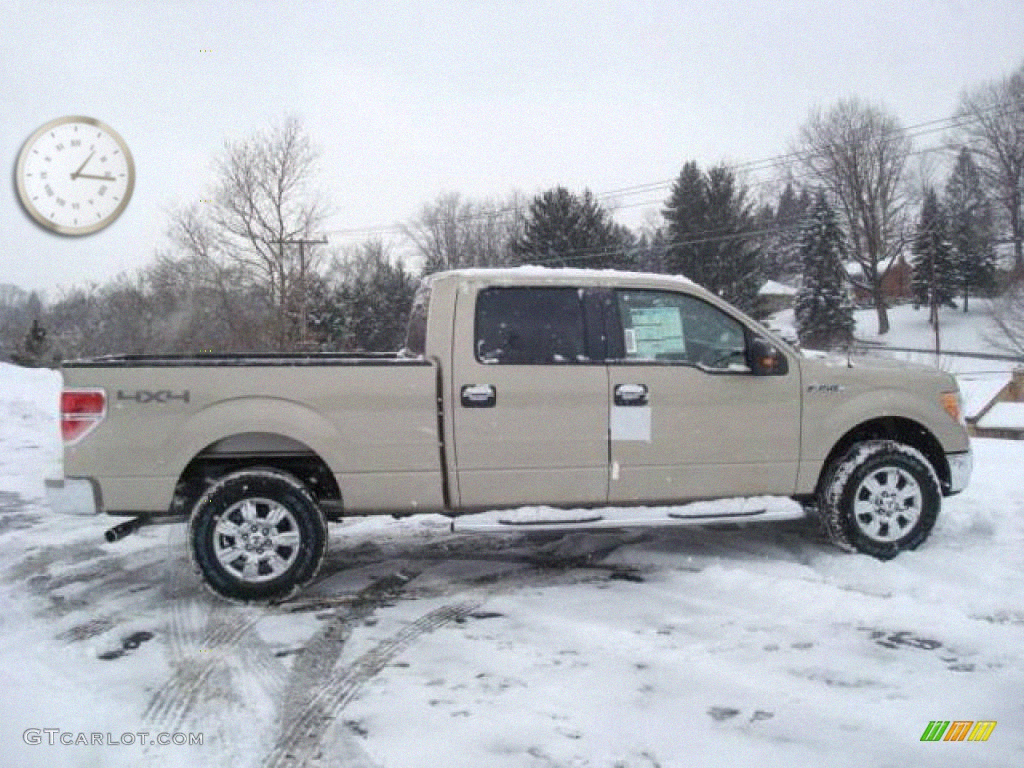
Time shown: {"hour": 1, "minute": 16}
